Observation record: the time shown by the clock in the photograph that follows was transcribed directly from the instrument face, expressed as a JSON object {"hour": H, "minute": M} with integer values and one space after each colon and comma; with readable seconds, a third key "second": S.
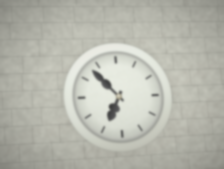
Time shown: {"hour": 6, "minute": 53}
